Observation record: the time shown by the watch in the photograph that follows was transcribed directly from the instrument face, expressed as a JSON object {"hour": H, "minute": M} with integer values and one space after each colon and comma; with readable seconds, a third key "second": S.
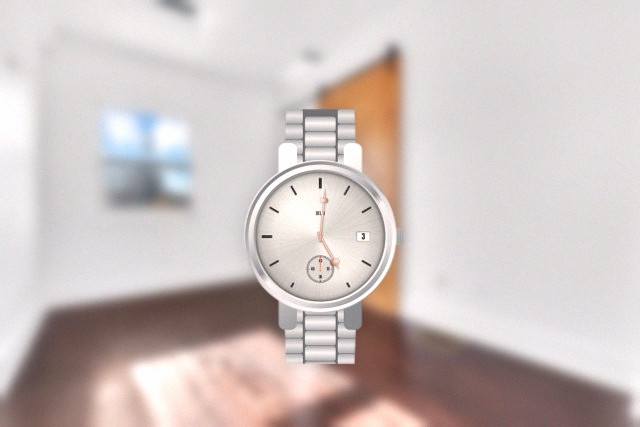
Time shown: {"hour": 5, "minute": 1}
